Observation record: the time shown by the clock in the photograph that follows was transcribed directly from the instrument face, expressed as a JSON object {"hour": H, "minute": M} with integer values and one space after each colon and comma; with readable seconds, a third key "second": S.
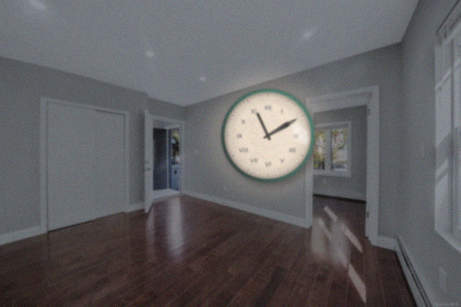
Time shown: {"hour": 11, "minute": 10}
